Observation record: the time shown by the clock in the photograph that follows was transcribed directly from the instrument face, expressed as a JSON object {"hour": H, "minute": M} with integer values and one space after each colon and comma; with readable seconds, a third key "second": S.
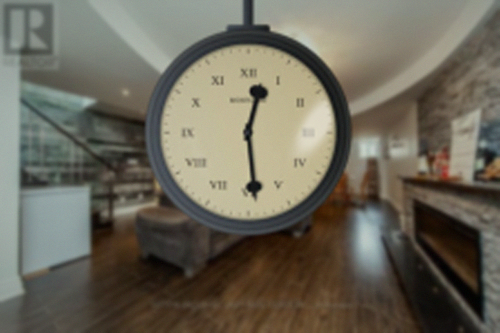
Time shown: {"hour": 12, "minute": 29}
